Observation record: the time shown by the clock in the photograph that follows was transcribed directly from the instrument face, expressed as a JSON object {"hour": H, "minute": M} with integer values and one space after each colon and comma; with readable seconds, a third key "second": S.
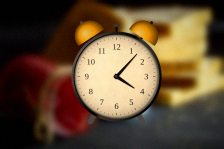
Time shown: {"hour": 4, "minute": 7}
